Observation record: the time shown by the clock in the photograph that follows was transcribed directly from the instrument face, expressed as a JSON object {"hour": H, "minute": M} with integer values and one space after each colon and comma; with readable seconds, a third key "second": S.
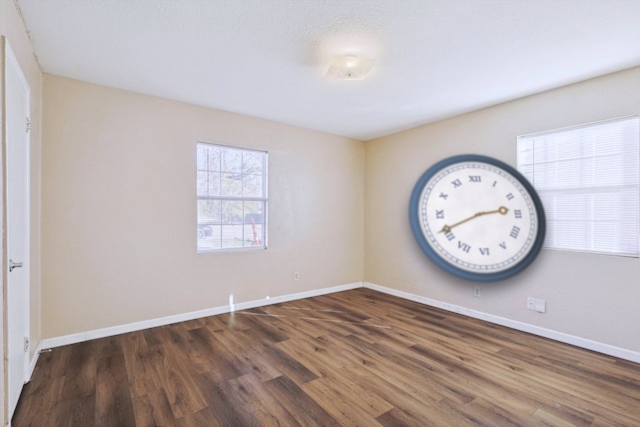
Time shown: {"hour": 2, "minute": 41}
